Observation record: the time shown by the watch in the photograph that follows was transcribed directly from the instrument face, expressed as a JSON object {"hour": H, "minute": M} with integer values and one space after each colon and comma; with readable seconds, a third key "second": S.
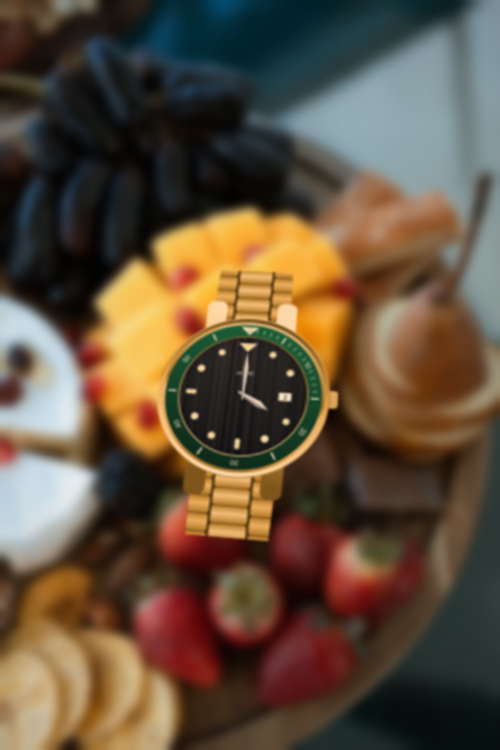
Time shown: {"hour": 4, "minute": 0}
